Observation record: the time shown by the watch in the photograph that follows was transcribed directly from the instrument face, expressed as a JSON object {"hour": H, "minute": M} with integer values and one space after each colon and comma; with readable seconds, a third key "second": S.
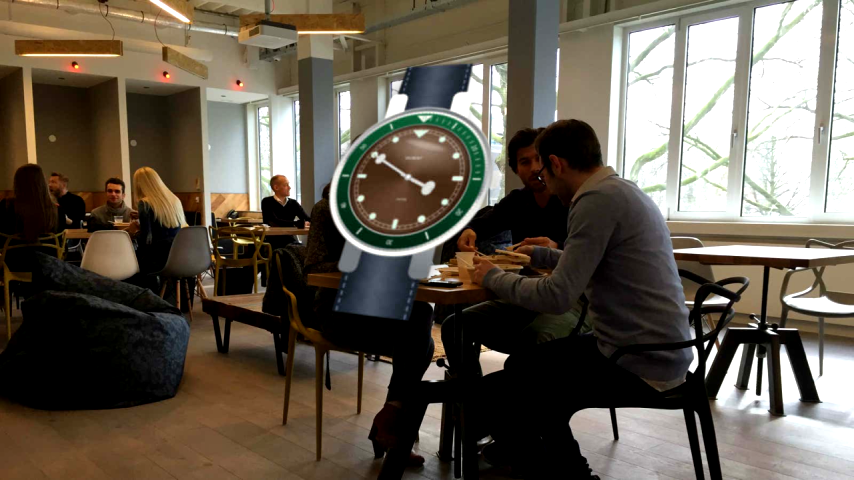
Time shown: {"hour": 3, "minute": 50}
